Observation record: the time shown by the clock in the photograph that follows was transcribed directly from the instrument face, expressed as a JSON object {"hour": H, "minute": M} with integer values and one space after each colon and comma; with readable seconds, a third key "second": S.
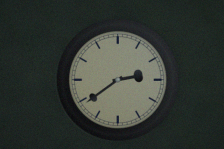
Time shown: {"hour": 2, "minute": 39}
